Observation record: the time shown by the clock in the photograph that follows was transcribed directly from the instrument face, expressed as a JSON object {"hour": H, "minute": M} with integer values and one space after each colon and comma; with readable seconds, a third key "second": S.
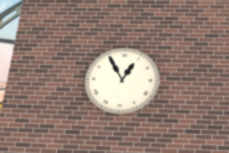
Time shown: {"hour": 12, "minute": 55}
